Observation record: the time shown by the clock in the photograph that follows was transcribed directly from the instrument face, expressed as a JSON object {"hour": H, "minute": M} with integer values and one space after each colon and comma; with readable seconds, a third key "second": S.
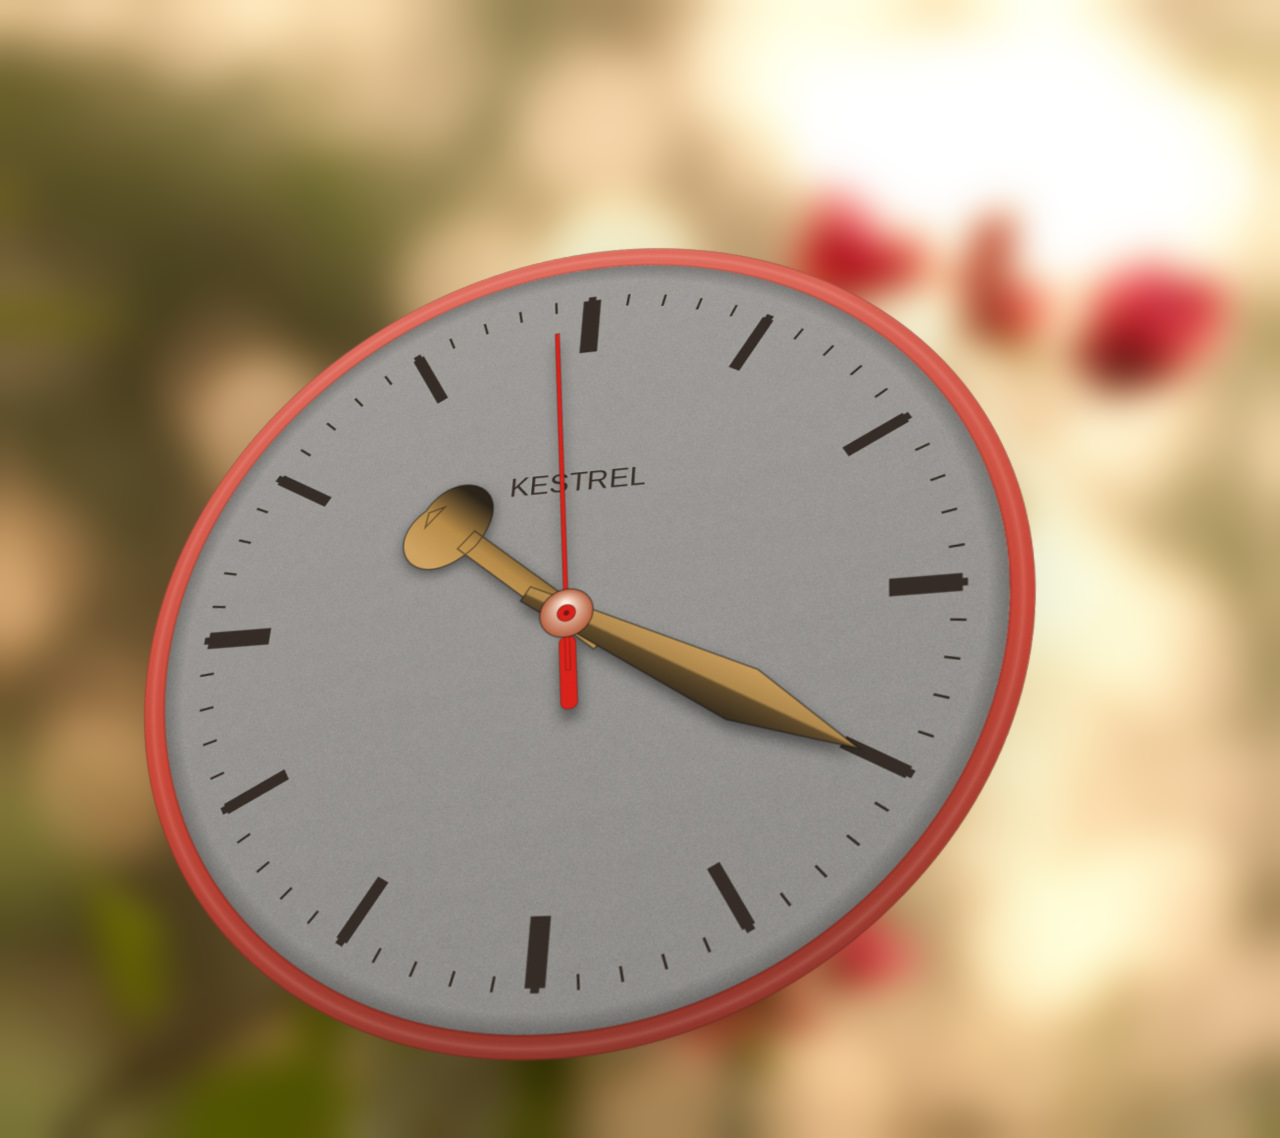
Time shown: {"hour": 10, "minute": 19, "second": 59}
